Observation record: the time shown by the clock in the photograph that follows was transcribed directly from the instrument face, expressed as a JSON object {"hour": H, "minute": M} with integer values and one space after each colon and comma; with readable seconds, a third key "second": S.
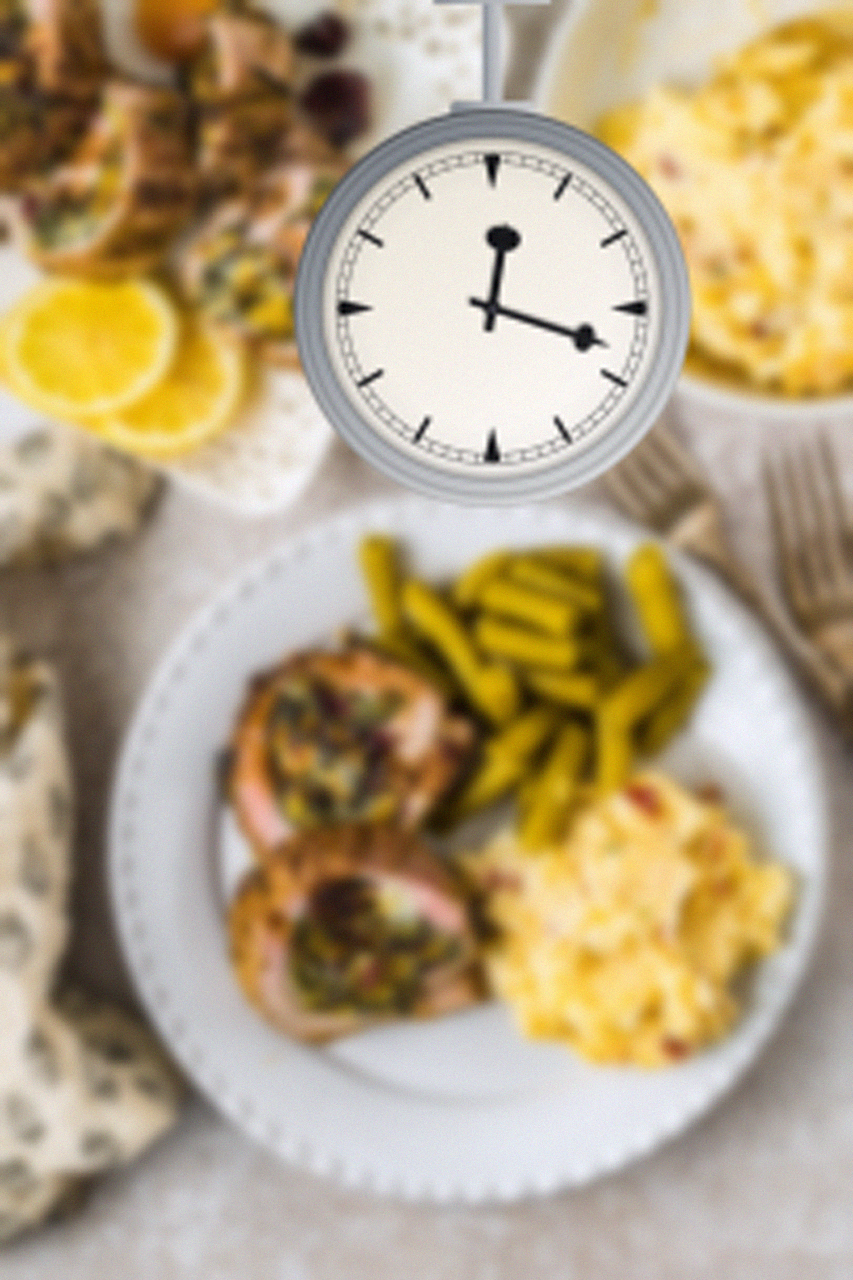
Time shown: {"hour": 12, "minute": 18}
